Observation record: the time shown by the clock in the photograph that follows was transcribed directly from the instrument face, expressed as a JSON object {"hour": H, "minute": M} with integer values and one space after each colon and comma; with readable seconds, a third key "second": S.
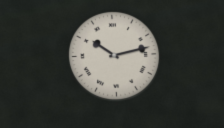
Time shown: {"hour": 10, "minute": 13}
